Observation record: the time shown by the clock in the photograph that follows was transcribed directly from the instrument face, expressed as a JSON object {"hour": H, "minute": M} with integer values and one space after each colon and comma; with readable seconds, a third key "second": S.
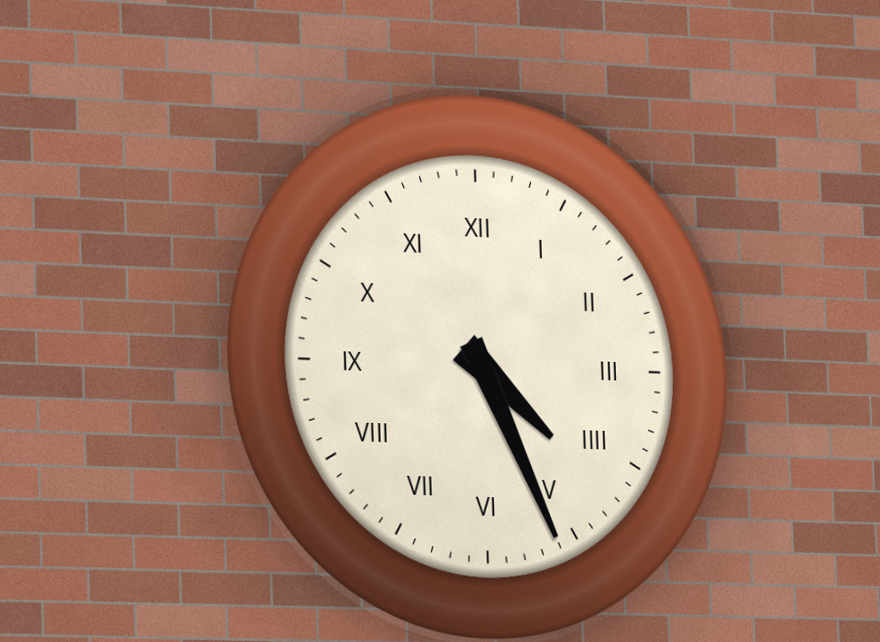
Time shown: {"hour": 4, "minute": 26}
